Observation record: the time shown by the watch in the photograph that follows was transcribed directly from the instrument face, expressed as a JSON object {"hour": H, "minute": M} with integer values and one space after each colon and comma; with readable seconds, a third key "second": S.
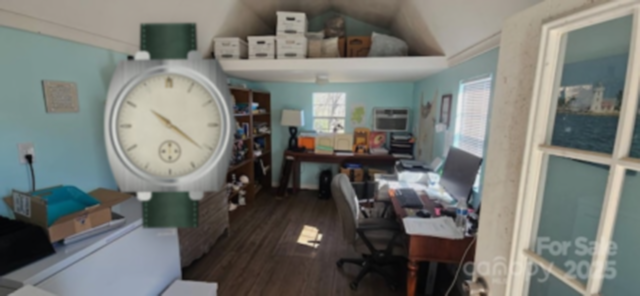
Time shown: {"hour": 10, "minute": 21}
